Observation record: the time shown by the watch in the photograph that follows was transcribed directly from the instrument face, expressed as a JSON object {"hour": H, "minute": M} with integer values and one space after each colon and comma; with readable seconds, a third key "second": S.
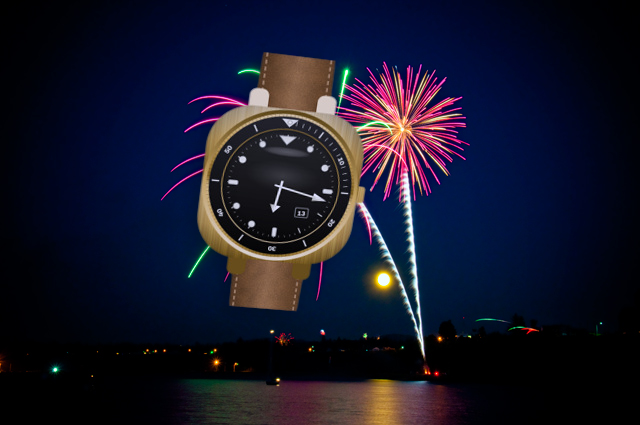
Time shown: {"hour": 6, "minute": 17}
